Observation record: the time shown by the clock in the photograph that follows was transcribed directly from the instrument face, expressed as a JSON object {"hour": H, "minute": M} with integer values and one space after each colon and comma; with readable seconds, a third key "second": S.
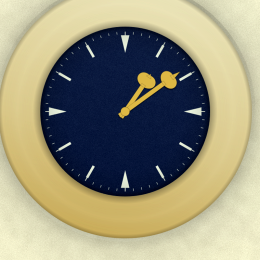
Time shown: {"hour": 1, "minute": 9}
